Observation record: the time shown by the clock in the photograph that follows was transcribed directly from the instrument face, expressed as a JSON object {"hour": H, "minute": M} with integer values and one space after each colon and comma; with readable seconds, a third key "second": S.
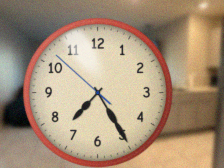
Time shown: {"hour": 7, "minute": 24, "second": 52}
